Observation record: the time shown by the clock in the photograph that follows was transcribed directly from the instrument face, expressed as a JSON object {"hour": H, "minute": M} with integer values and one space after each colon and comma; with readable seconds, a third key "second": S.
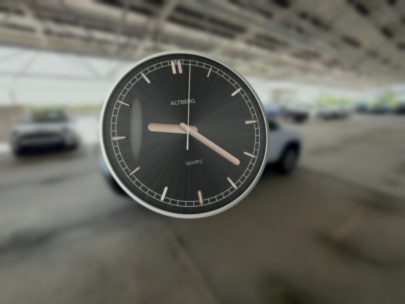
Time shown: {"hour": 9, "minute": 22, "second": 2}
